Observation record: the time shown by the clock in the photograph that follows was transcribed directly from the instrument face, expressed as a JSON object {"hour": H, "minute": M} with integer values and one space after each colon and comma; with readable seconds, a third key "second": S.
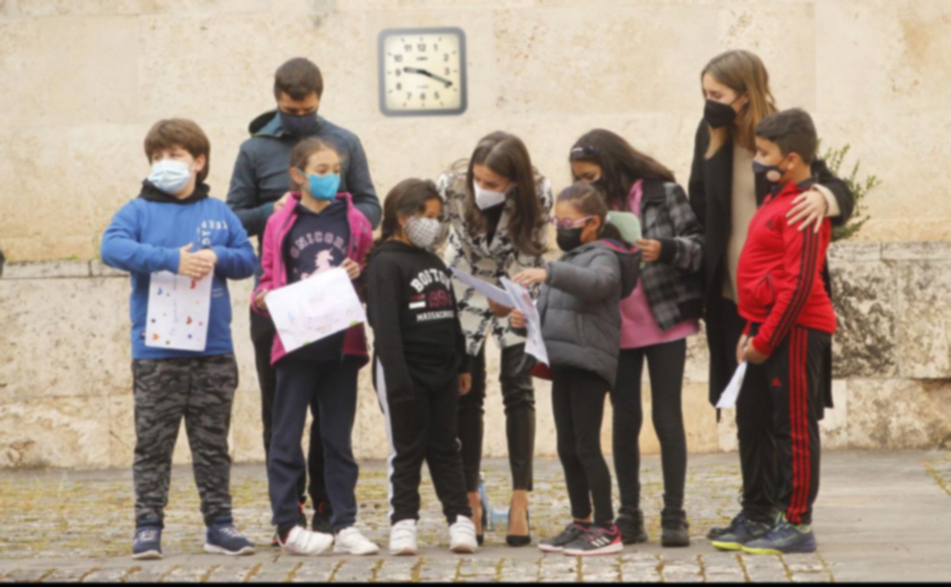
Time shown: {"hour": 9, "minute": 19}
